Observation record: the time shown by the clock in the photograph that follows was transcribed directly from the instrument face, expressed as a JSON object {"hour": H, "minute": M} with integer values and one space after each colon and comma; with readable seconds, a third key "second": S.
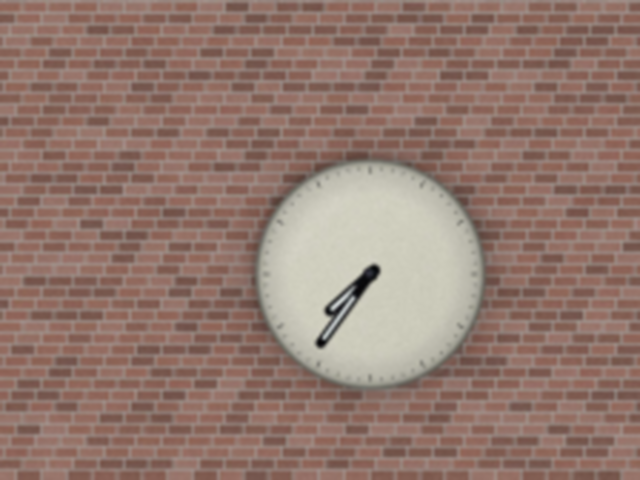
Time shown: {"hour": 7, "minute": 36}
